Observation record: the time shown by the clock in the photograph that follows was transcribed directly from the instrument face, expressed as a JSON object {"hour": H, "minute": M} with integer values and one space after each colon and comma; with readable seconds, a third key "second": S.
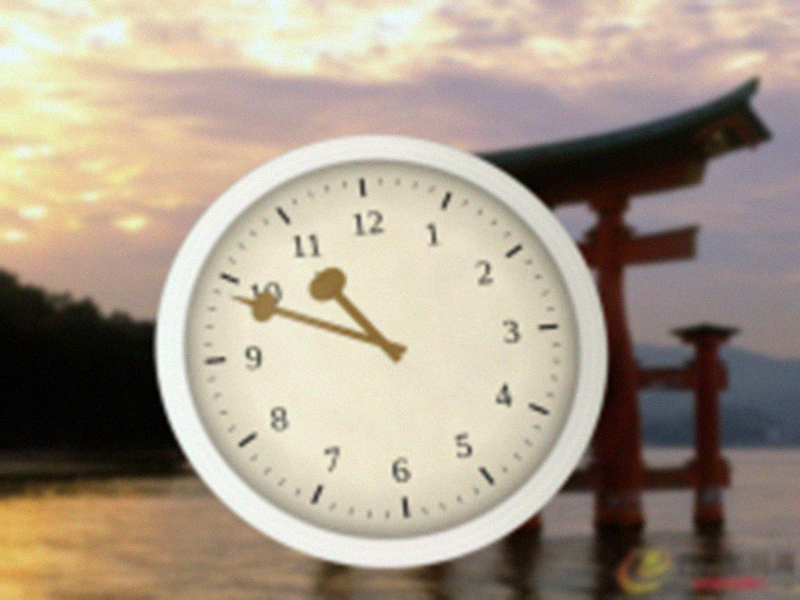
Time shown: {"hour": 10, "minute": 49}
